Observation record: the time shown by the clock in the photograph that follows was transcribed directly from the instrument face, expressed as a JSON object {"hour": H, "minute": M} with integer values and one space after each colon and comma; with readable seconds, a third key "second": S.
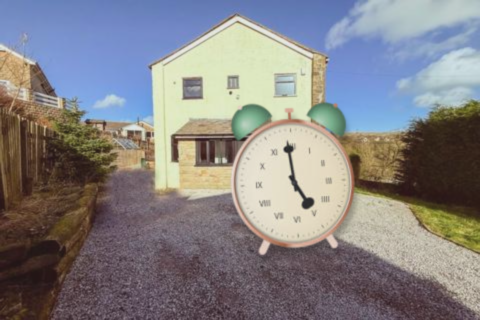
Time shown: {"hour": 4, "minute": 59}
